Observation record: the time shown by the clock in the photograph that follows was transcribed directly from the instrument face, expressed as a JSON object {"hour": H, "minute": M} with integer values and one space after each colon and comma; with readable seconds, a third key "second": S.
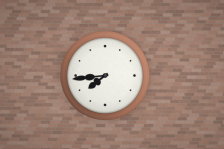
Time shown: {"hour": 7, "minute": 44}
